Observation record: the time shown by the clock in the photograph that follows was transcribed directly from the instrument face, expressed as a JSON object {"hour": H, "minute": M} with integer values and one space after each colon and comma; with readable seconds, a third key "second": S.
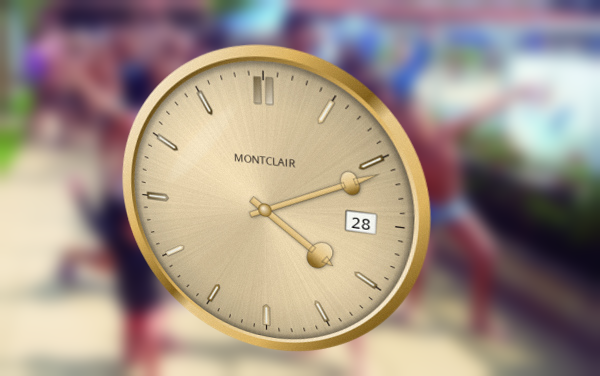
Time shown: {"hour": 4, "minute": 11}
